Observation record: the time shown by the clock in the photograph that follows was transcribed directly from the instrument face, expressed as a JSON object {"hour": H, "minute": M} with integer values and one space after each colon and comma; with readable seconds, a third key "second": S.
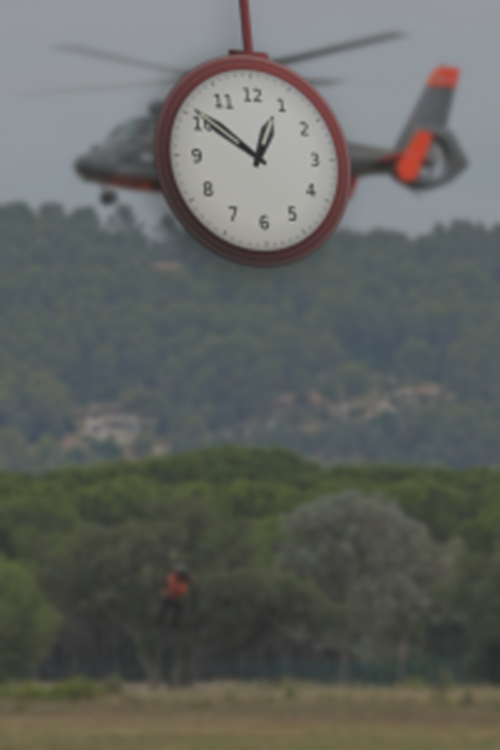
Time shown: {"hour": 12, "minute": 51}
